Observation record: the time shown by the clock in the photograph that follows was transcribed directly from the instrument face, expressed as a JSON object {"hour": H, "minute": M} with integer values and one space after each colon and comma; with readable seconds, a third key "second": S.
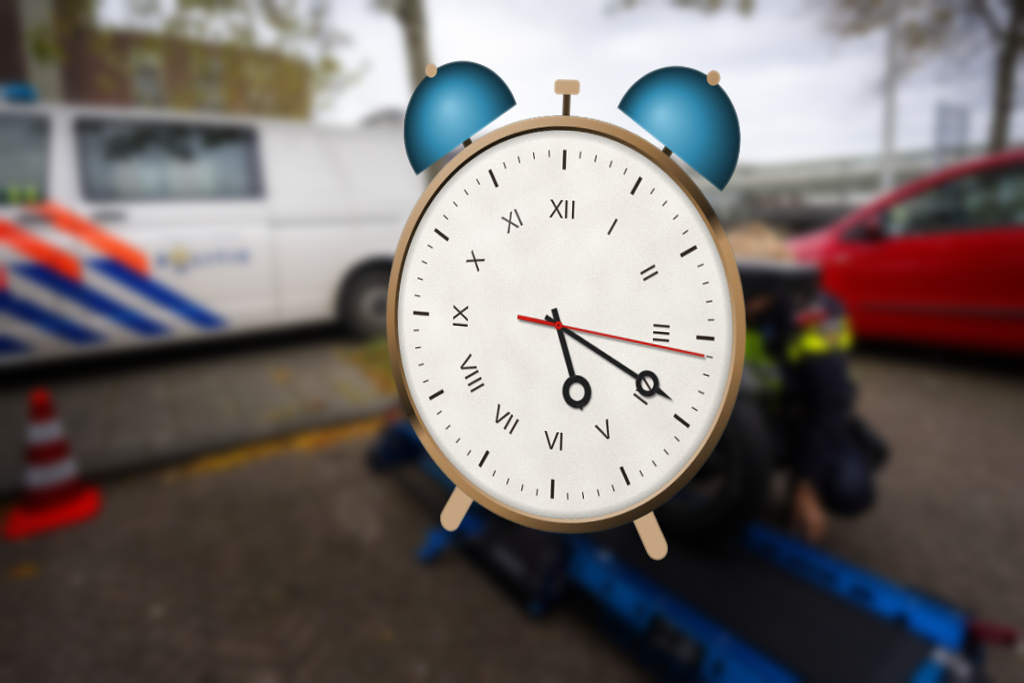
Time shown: {"hour": 5, "minute": 19, "second": 16}
